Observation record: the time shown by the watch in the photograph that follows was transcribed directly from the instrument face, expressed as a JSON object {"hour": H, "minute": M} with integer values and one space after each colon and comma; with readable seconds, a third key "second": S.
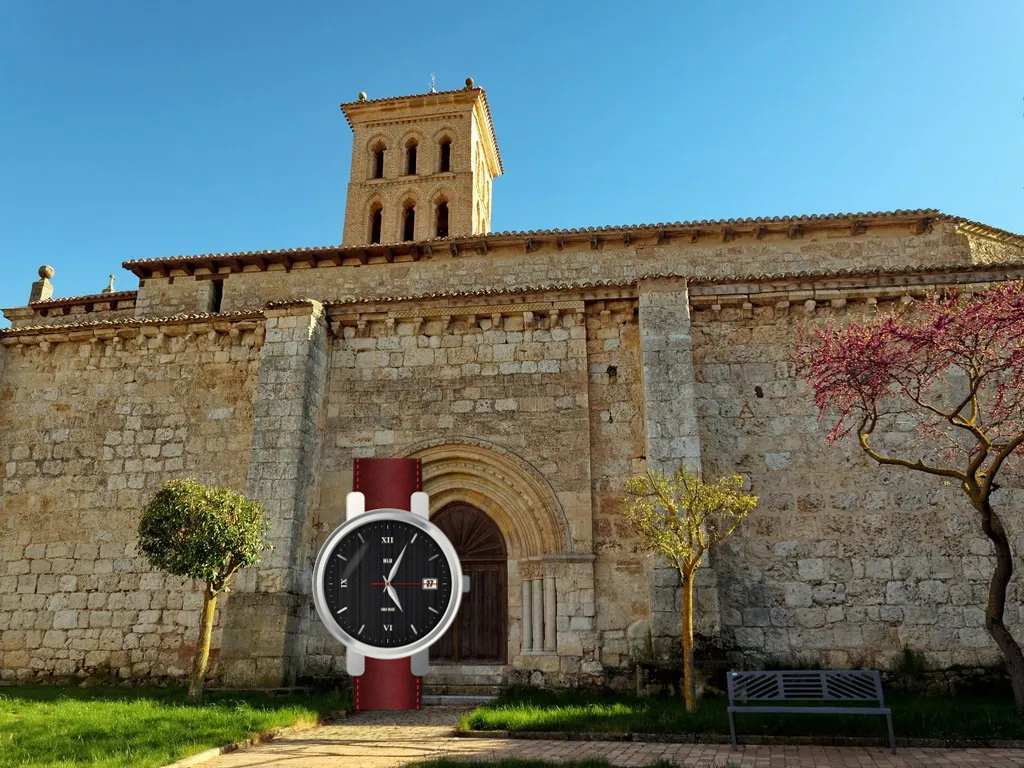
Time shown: {"hour": 5, "minute": 4, "second": 15}
